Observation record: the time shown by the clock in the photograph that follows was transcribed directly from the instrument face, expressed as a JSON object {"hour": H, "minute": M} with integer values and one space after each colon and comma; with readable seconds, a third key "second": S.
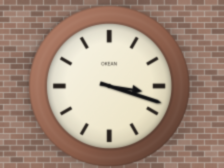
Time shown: {"hour": 3, "minute": 18}
